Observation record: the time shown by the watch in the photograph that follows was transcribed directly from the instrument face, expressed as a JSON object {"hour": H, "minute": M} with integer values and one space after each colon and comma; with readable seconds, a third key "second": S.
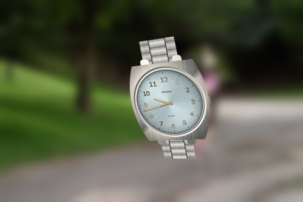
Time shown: {"hour": 9, "minute": 43}
